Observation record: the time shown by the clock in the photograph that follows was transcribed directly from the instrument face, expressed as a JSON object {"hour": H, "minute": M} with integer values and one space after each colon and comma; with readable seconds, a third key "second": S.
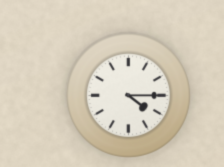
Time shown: {"hour": 4, "minute": 15}
